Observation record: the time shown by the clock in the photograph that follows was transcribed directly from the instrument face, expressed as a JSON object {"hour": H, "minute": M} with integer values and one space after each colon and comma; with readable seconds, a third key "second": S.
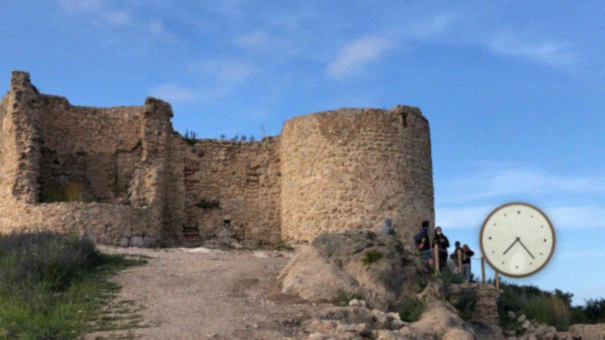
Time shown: {"hour": 7, "minute": 23}
